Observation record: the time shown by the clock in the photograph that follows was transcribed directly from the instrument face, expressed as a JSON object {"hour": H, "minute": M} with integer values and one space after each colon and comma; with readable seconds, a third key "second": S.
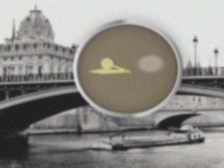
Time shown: {"hour": 9, "minute": 45}
